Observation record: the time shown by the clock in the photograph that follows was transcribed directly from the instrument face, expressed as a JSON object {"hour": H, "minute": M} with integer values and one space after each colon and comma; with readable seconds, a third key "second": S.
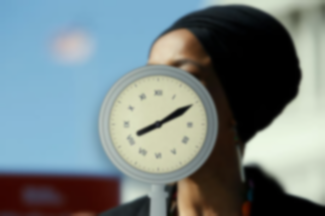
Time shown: {"hour": 8, "minute": 10}
